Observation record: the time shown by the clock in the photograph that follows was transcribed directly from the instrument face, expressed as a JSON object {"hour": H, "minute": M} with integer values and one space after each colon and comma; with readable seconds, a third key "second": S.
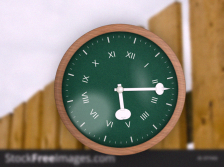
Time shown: {"hour": 5, "minute": 12}
